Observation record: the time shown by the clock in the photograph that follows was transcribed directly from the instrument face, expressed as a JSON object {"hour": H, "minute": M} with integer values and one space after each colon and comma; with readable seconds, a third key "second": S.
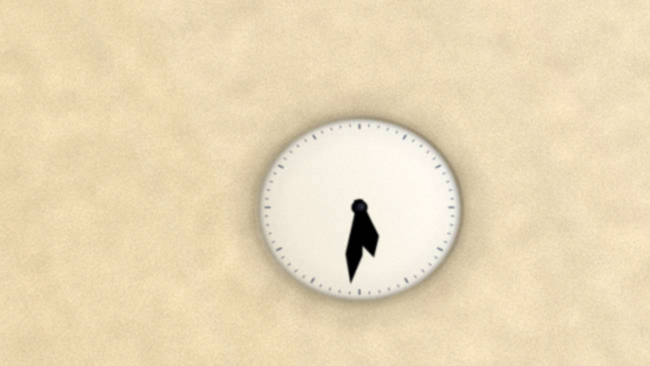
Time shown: {"hour": 5, "minute": 31}
